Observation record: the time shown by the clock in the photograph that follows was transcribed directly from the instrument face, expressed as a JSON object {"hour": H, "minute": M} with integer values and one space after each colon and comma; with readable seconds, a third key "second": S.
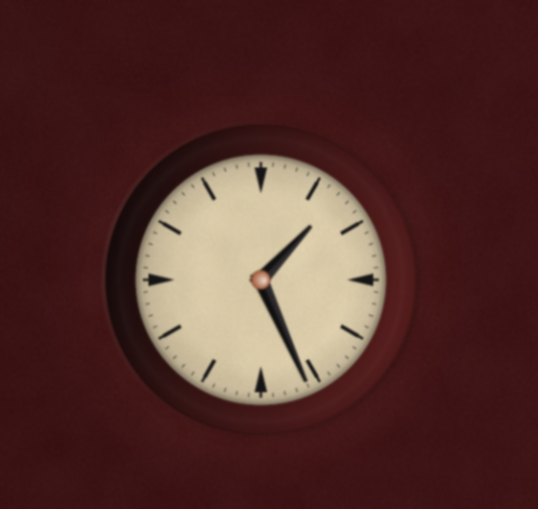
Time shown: {"hour": 1, "minute": 26}
